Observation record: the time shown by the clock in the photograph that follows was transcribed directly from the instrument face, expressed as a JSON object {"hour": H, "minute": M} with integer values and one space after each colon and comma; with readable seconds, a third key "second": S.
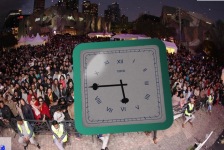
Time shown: {"hour": 5, "minute": 45}
